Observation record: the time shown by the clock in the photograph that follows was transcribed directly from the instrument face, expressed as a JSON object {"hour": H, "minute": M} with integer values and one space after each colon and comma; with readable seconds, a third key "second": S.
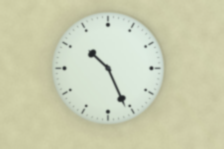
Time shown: {"hour": 10, "minute": 26}
